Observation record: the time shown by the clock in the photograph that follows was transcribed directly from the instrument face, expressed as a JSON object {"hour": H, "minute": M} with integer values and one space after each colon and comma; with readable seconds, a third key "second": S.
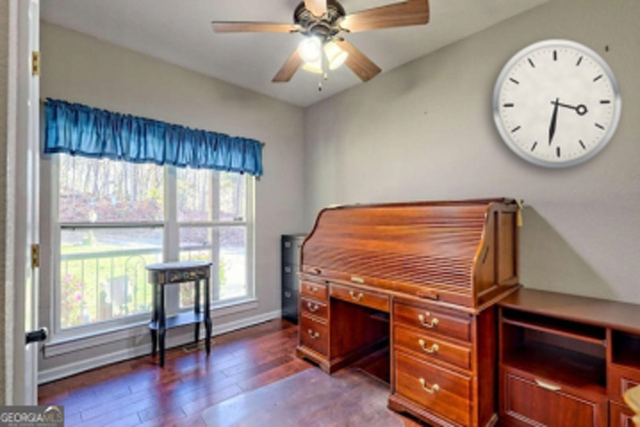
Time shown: {"hour": 3, "minute": 32}
